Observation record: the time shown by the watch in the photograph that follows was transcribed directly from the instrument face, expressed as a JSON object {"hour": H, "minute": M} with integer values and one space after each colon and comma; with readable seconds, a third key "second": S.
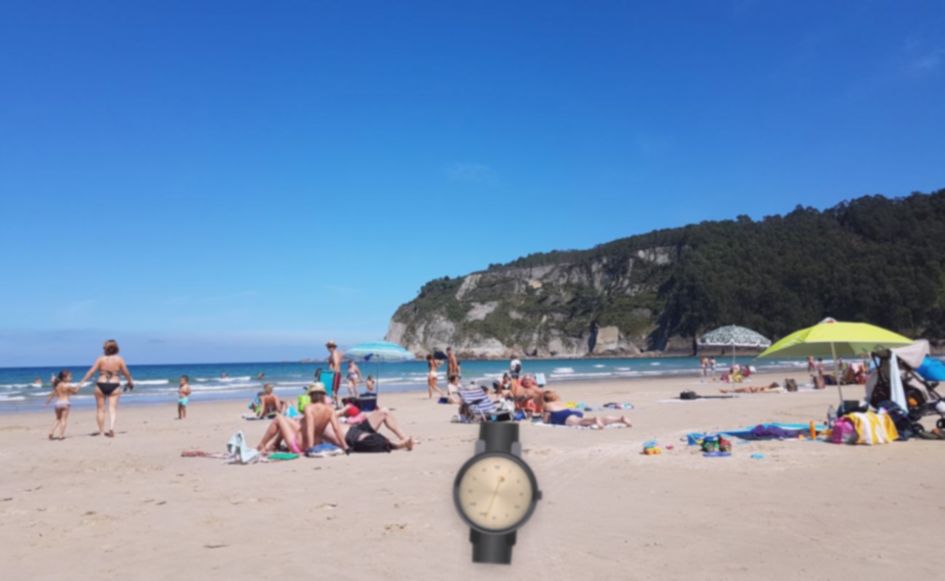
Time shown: {"hour": 12, "minute": 33}
